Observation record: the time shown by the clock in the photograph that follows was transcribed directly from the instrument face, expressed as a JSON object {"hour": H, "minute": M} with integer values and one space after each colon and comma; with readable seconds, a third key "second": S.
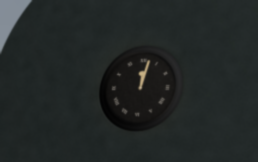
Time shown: {"hour": 12, "minute": 2}
